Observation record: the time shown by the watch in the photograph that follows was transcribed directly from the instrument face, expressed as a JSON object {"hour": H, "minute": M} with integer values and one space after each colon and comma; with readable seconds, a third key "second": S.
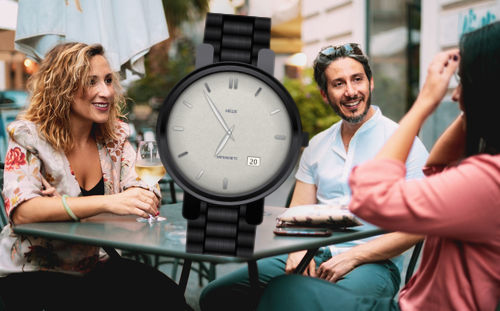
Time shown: {"hour": 6, "minute": 54}
